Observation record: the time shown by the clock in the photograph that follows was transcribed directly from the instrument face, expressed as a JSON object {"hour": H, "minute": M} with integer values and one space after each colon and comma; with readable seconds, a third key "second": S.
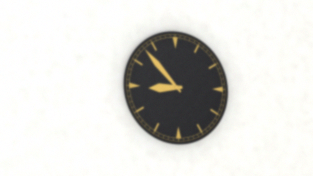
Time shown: {"hour": 8, "minute": 53}
